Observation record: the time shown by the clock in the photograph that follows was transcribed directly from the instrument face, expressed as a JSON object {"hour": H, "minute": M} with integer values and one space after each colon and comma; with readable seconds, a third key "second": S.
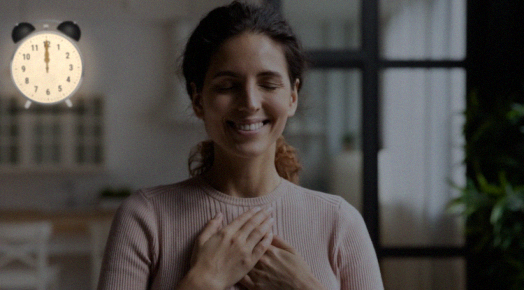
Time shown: {"hour": 12, "minute": 0}
